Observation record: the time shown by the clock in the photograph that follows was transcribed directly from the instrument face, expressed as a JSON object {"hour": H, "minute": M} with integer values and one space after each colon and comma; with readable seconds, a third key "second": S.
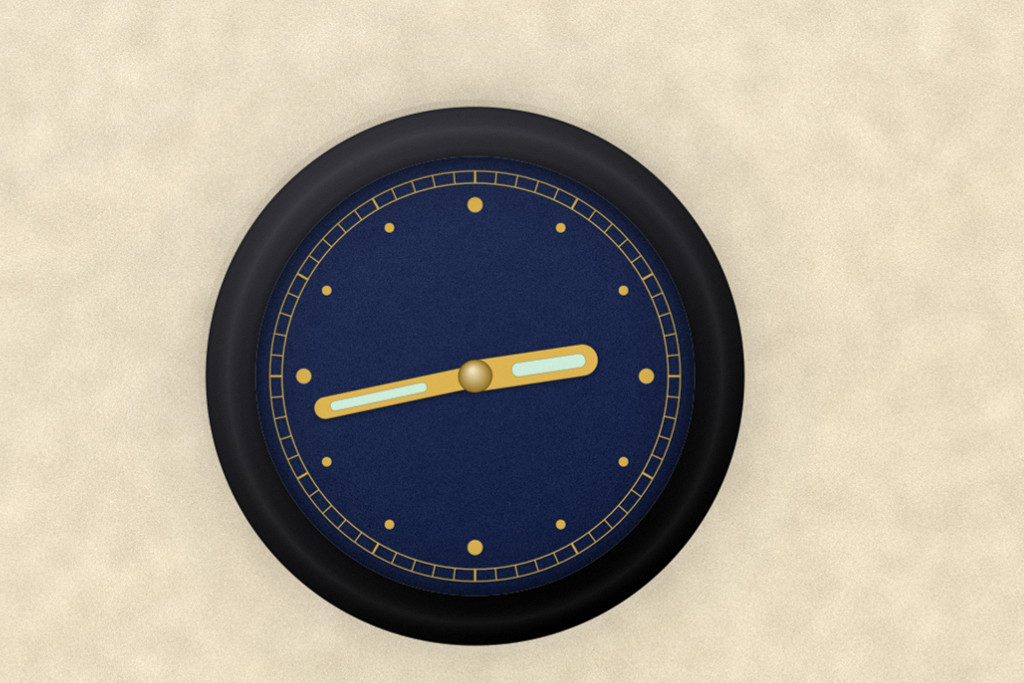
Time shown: {"hour": 2, "minute": 43}
